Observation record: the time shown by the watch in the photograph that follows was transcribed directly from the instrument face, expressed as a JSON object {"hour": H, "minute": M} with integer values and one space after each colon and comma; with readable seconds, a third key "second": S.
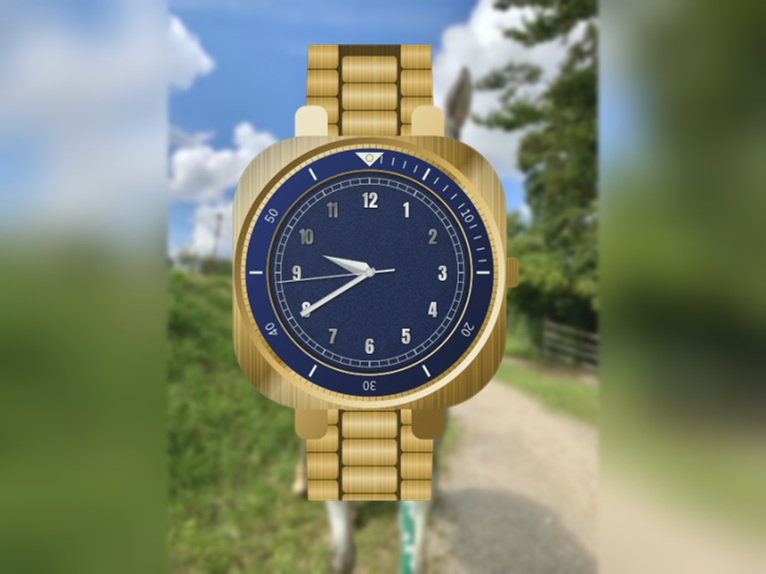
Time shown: {"hour": 9, "minute": 39, "second": 44}
